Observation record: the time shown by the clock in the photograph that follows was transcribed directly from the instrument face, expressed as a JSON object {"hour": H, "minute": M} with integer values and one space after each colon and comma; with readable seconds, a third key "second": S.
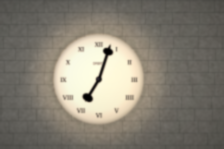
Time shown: {"hour": 7, "minute": 3}
